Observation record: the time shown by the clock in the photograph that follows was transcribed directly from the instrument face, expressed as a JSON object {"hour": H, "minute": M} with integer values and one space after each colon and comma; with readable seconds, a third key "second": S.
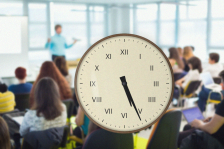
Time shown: {"hour": 5, "minute": 26}
